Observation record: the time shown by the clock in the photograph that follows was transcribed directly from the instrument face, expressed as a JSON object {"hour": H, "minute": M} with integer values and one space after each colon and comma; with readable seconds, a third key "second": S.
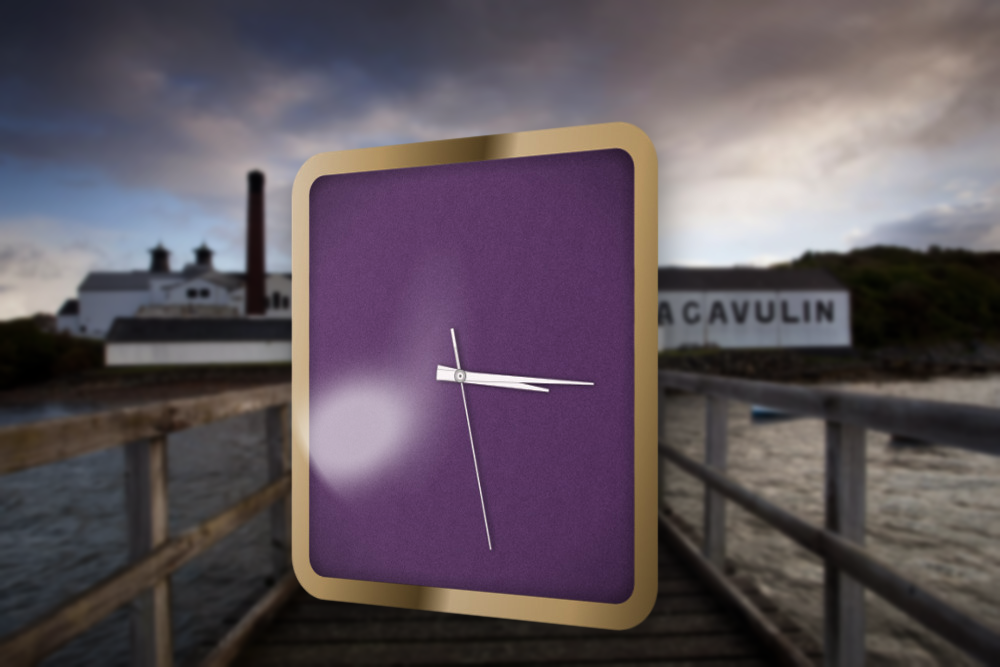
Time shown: {"hour": 3, "minute": 15, "second": 28}
